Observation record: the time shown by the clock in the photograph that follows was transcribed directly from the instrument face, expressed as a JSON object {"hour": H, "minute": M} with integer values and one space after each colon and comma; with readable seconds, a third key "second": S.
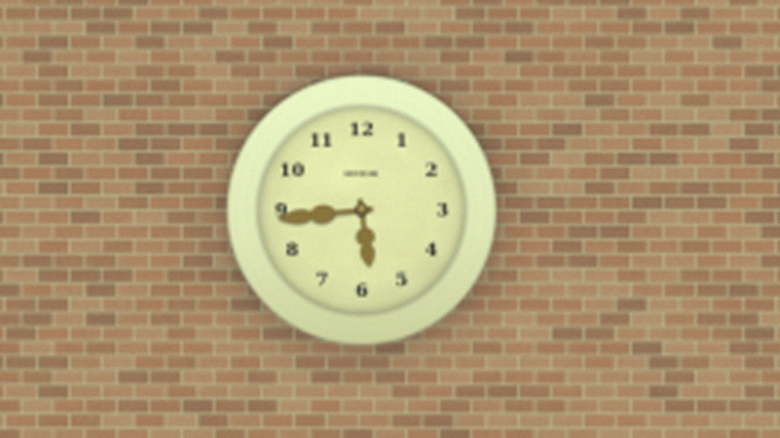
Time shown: {"hour": 5, "minute": 44}
